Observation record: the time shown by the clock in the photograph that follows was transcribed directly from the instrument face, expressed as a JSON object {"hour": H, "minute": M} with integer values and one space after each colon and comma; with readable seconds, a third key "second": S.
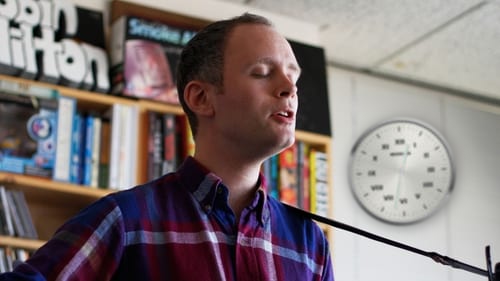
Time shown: {"hour": 12, "minute": 32}
